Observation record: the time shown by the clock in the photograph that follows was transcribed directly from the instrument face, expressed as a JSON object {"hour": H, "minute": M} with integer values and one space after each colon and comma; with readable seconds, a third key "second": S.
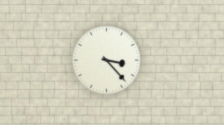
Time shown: {"hour": 3, "minute": 23}
